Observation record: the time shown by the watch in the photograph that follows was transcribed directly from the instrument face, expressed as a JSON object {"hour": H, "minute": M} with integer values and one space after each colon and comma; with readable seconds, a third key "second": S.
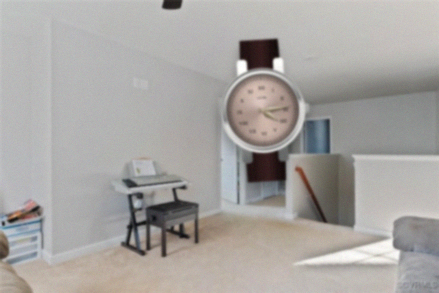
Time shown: {"hour": 4, "minute": 14}
